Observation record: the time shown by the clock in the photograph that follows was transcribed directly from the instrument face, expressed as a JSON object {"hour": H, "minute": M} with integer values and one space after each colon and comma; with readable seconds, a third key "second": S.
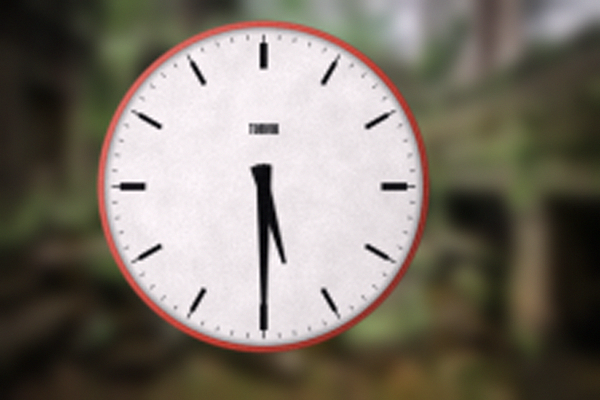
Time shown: {"hour": 5, "minute": 30}
